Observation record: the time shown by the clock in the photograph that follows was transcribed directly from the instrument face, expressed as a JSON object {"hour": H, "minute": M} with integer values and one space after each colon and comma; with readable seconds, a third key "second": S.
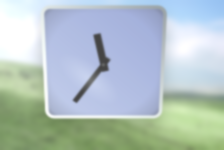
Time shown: {"hour": 11, "minute": 36}
